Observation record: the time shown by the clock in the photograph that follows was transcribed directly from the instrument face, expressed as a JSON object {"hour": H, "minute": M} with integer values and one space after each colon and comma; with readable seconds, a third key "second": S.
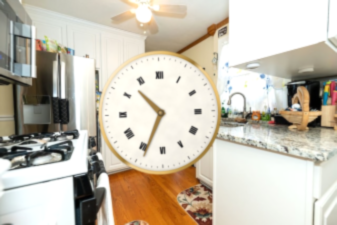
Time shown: {"hour": 10, "minute": 34}
